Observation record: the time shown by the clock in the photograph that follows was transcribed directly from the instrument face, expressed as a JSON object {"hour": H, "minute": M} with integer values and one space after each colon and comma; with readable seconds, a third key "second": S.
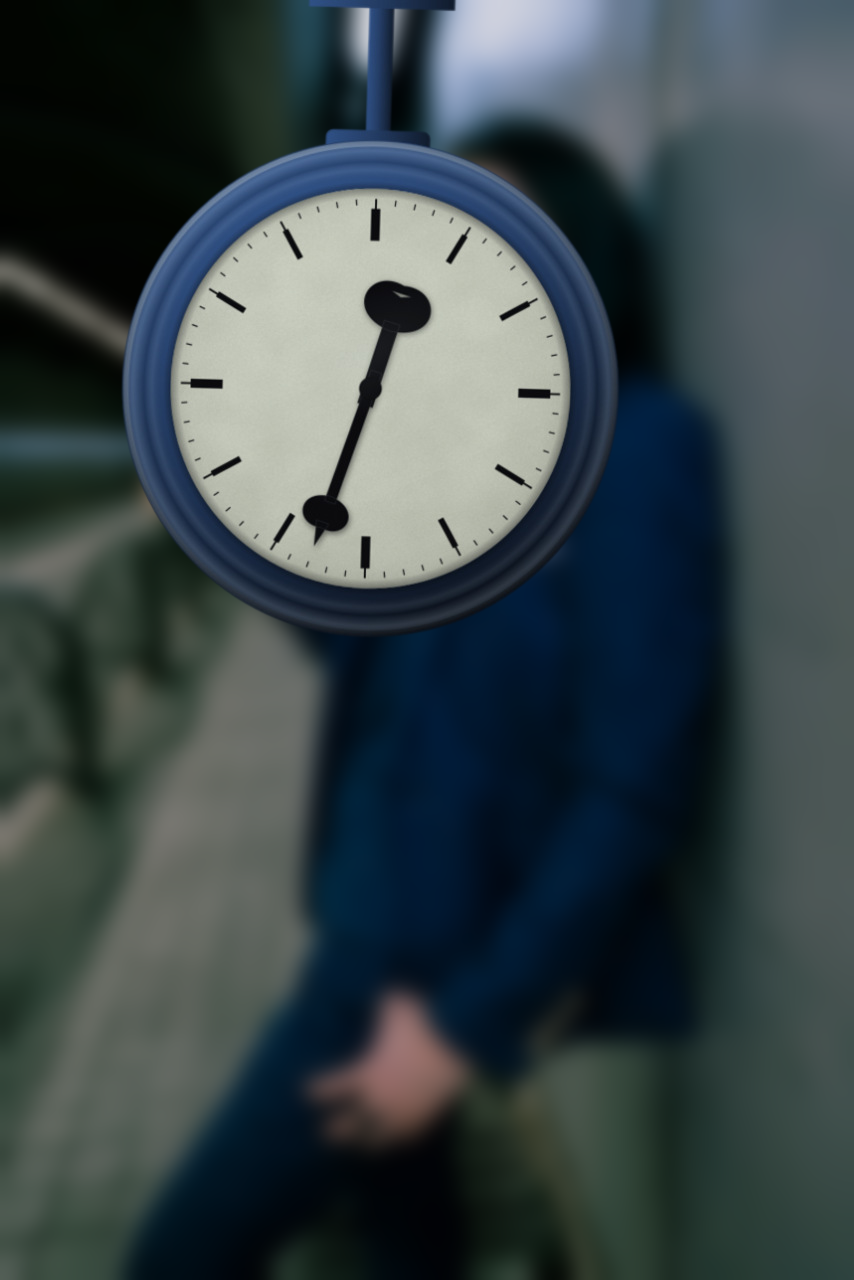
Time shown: {"hour": 12, "minute": 33}
